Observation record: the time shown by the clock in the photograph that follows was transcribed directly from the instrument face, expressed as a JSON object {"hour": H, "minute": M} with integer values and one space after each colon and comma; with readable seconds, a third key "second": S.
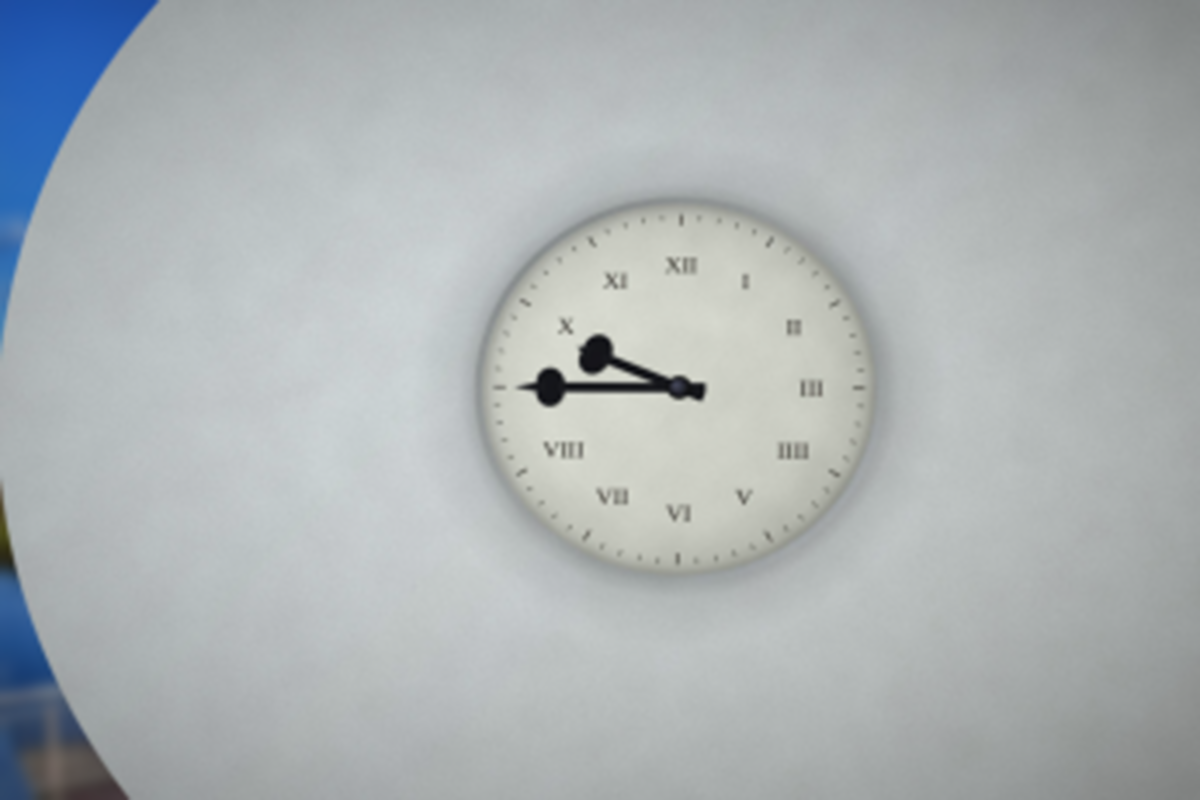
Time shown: {"hour": 9, "minute": 45}
